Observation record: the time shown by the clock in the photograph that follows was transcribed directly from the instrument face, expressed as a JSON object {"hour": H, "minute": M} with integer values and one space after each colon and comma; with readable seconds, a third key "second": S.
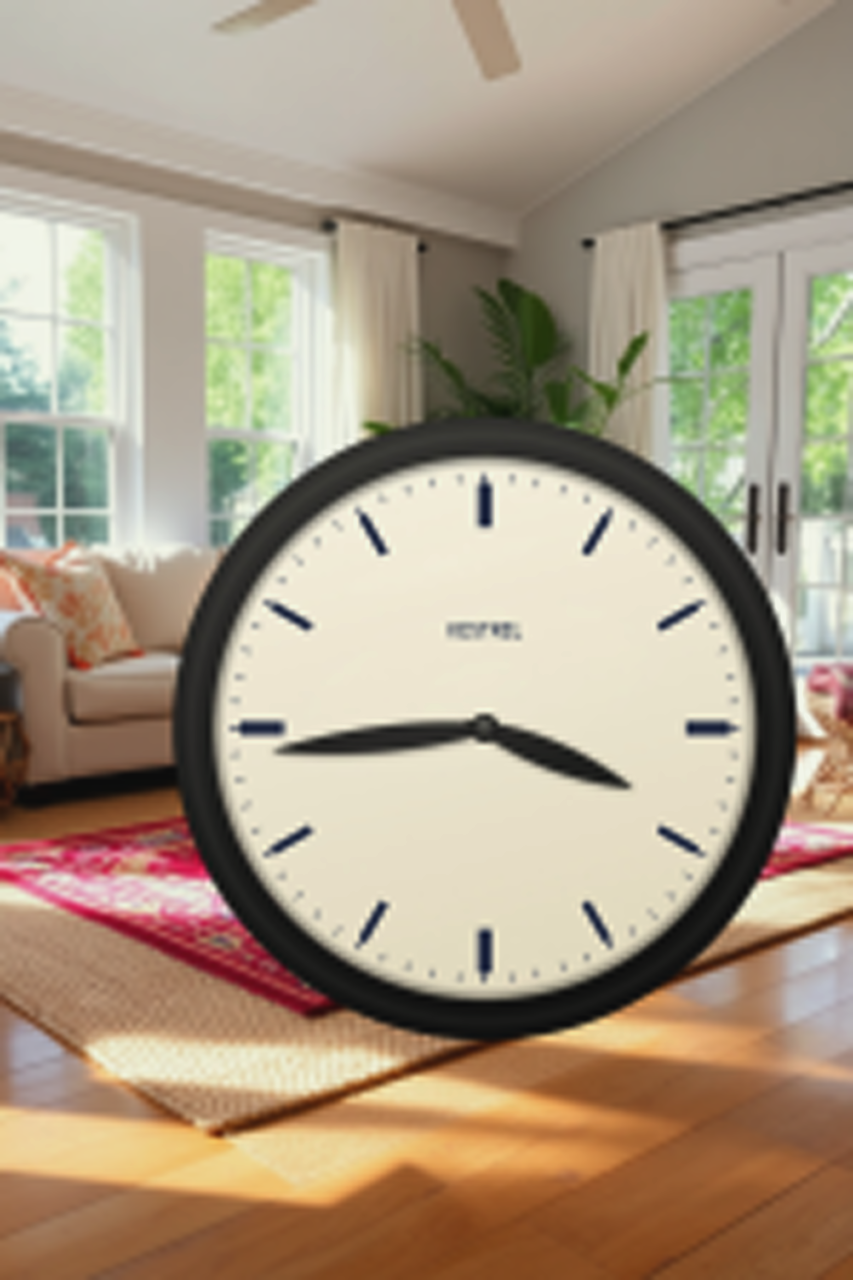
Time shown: {"hour": 3, "minute": 44}
